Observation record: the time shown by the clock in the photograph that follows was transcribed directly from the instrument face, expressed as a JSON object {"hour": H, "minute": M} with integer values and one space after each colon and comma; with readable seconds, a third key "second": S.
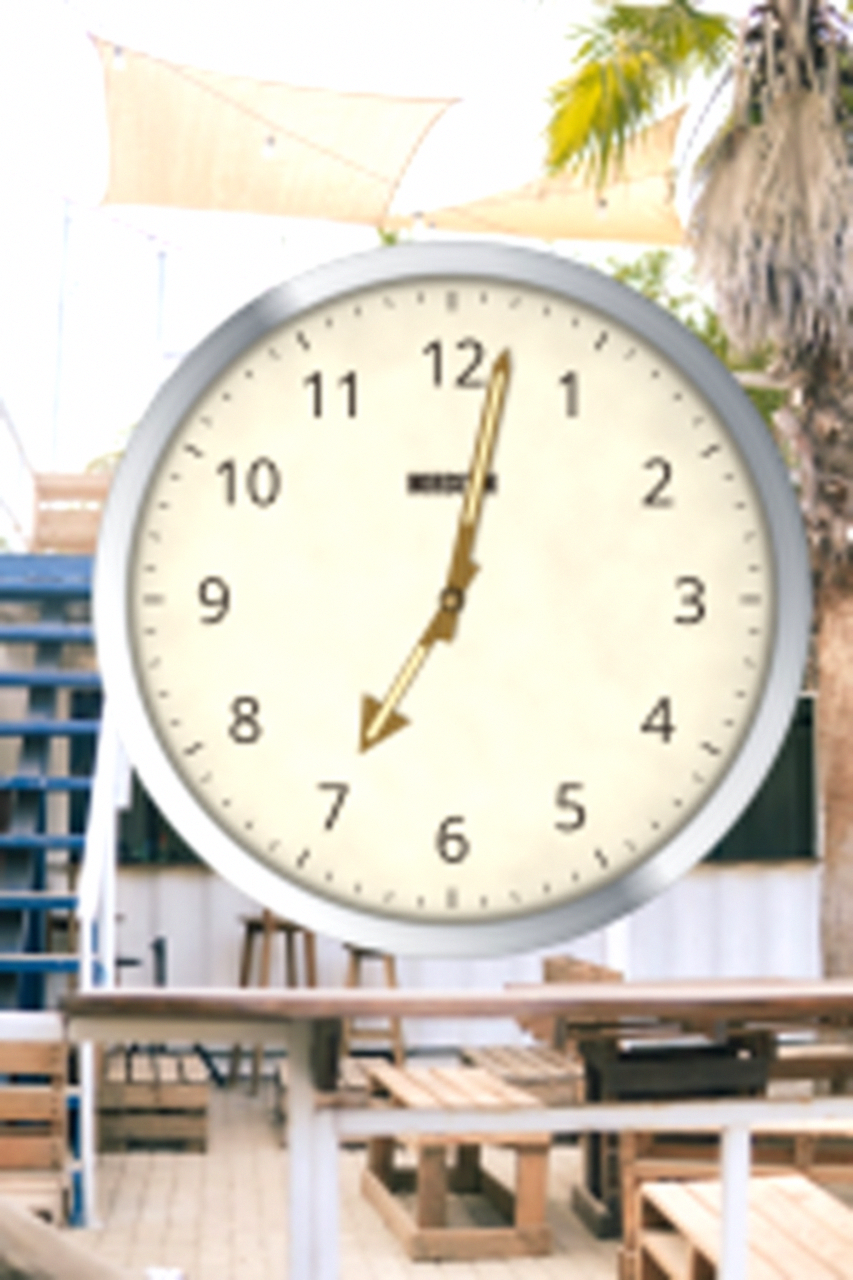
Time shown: {"hour": 7, "minute": 2}
